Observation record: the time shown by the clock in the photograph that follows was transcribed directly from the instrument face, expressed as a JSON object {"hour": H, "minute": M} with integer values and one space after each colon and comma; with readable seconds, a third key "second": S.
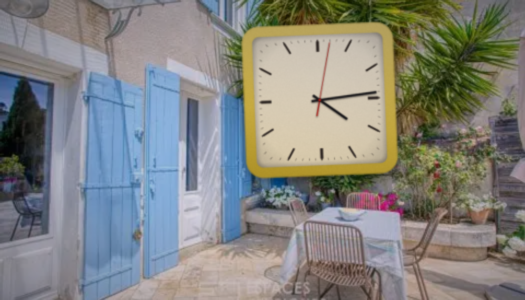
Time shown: {"hour": 4, "minute": 14, "second": 2}
